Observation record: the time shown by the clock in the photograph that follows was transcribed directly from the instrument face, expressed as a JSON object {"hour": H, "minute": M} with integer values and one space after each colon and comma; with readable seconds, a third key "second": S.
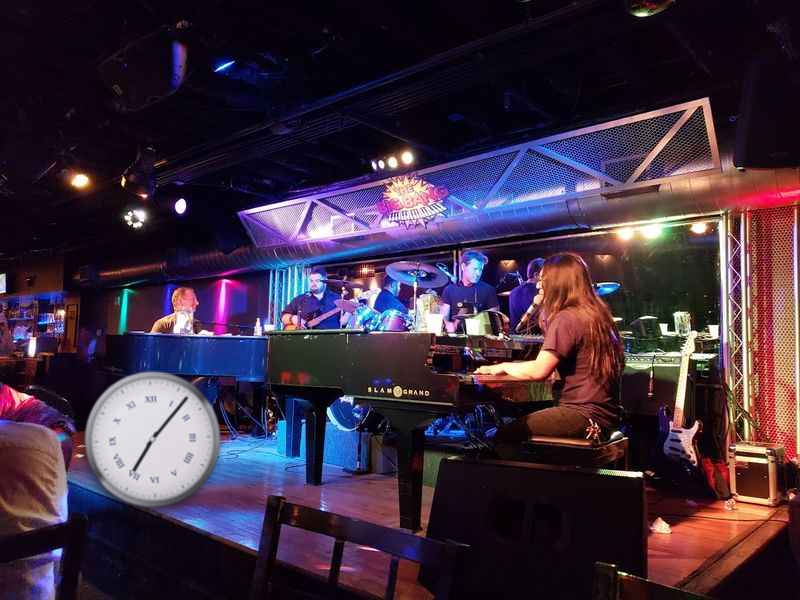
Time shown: {"hour": 7, "minute": 7}
